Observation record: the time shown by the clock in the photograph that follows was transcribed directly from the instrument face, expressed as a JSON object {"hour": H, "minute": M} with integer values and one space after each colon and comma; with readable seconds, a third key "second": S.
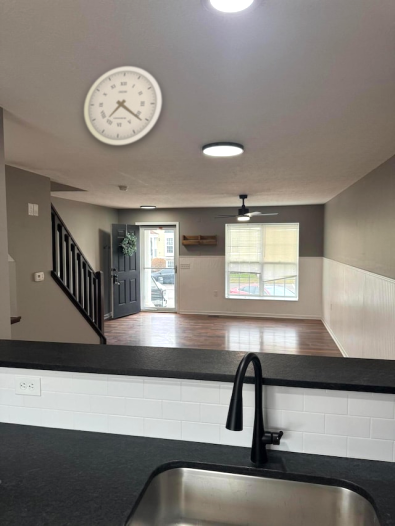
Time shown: {"hour": 7, "minute": 21}
